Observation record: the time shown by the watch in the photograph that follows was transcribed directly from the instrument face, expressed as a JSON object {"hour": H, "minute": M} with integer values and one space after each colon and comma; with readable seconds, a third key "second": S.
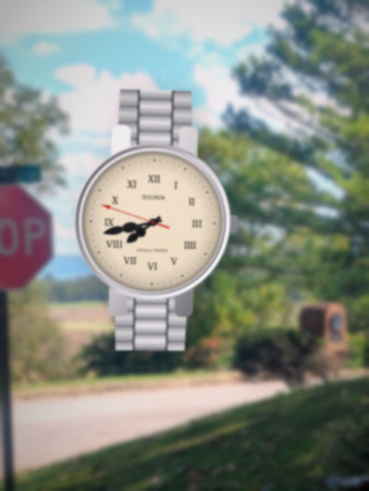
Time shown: {"hour": 7, "minute": 42, "second": 48}
